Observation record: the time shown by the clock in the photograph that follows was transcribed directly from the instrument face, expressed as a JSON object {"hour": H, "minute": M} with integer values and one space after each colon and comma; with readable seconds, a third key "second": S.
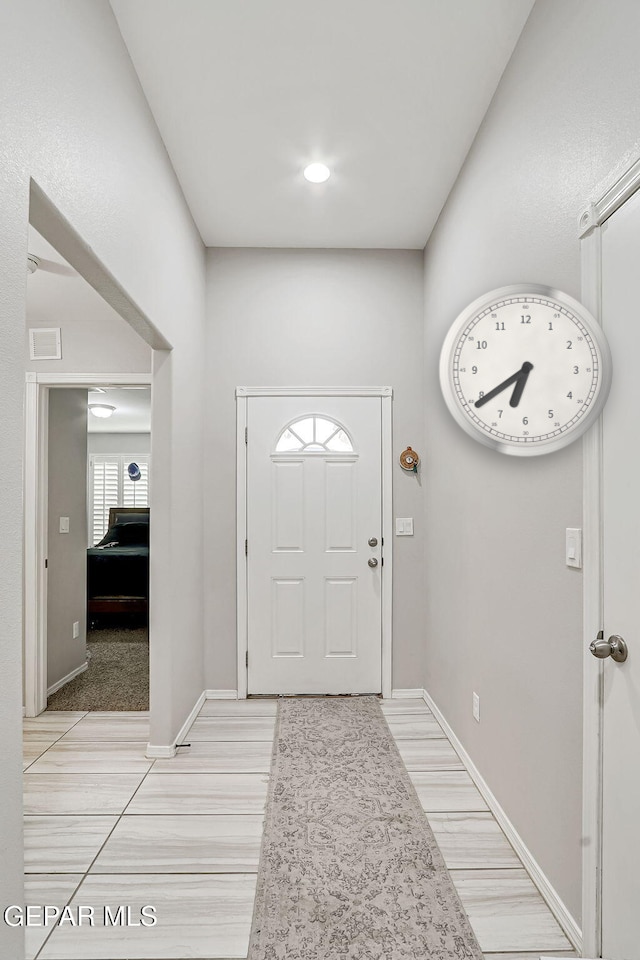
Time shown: {"hour": 6, "minute": 39}
